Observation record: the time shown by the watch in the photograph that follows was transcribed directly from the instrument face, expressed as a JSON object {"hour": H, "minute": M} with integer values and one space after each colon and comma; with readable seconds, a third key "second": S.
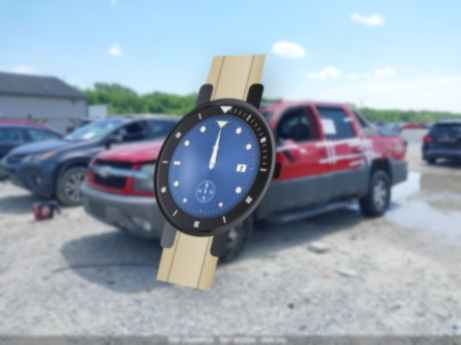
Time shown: {"hour": 12, "minute": 0}
